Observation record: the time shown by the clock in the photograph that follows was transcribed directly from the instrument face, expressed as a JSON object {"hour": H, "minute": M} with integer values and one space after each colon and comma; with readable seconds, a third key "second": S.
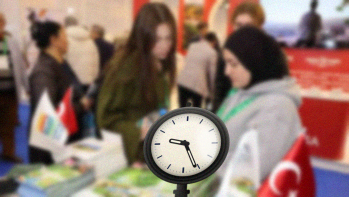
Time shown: {"hour": 9, "minute": 26}
